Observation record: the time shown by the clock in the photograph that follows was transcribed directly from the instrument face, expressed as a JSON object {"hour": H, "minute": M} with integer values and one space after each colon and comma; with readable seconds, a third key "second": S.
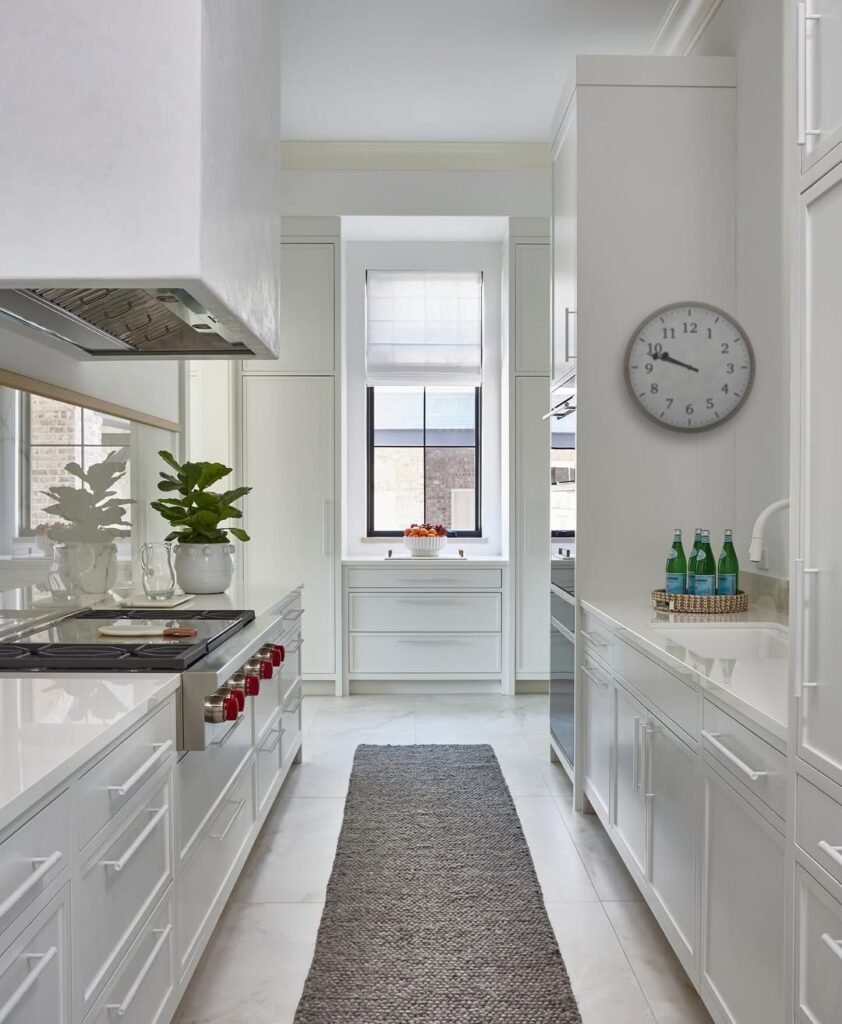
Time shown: {"hour": 9, "minute": 48}
